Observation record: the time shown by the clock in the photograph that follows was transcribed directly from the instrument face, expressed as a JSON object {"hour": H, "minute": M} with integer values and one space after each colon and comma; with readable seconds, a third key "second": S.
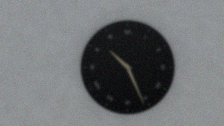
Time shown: {"hour": 10, "minute": 26}
